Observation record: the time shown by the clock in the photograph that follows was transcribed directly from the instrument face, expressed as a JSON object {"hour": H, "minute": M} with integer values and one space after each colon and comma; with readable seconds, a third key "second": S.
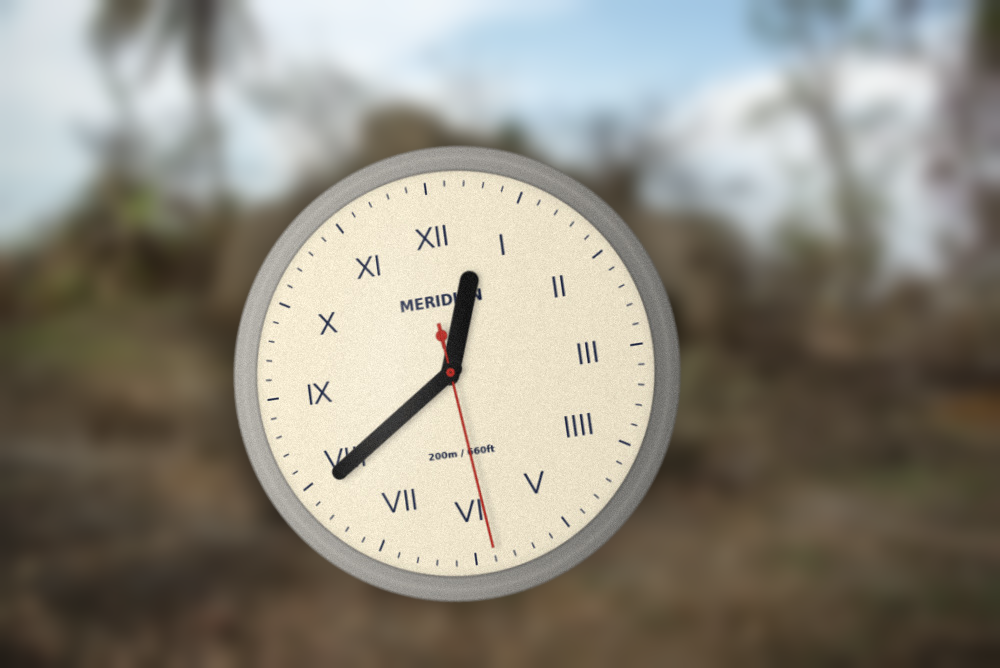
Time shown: {"hour": 12, "minute": 39, "second": 29}
